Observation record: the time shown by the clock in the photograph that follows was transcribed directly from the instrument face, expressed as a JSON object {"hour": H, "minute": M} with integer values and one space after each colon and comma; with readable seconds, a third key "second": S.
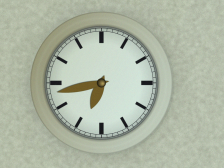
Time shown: {"hour": 6, "minute": 43}
